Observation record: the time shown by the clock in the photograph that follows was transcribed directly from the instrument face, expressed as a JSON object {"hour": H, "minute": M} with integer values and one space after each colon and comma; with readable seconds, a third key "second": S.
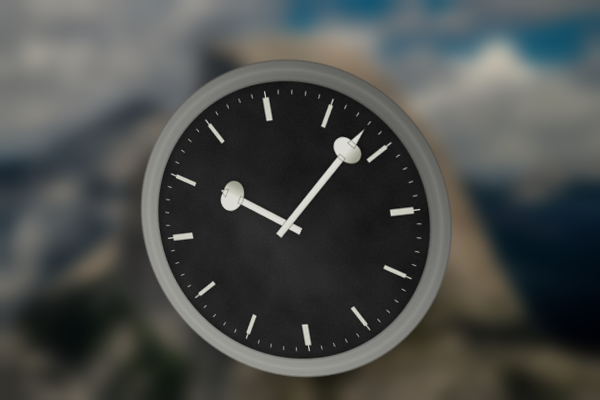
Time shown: {"hour": 10, "minute": 8}
